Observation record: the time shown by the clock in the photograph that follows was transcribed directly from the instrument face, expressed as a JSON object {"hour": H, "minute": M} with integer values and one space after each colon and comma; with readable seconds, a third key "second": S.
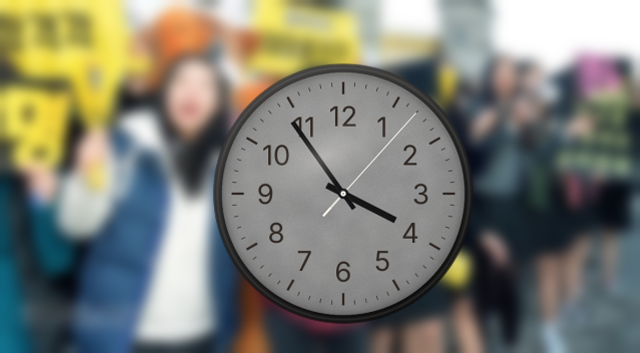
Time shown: {"hour": 3, "minute": 54, "second": 7}
